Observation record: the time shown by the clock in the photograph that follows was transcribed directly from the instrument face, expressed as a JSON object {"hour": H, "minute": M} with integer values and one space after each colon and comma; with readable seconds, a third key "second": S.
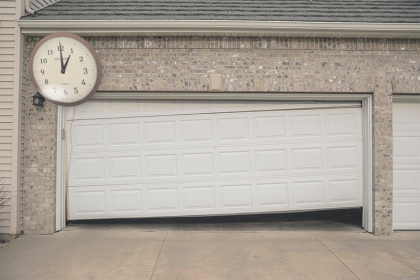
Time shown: {"hour": 1, "minute": 0}
